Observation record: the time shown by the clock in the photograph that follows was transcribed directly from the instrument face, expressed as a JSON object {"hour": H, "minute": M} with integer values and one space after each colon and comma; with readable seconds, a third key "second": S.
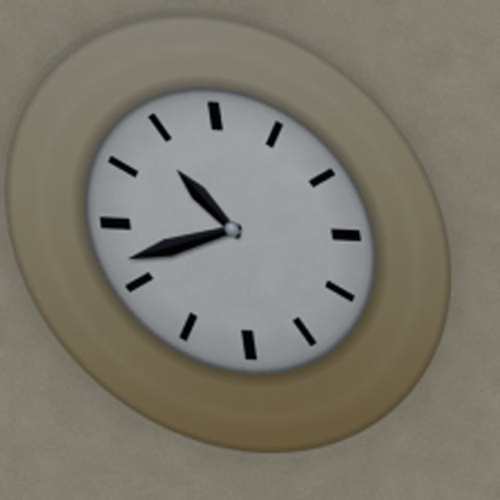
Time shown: {"hour": 10, "minute": 42}
